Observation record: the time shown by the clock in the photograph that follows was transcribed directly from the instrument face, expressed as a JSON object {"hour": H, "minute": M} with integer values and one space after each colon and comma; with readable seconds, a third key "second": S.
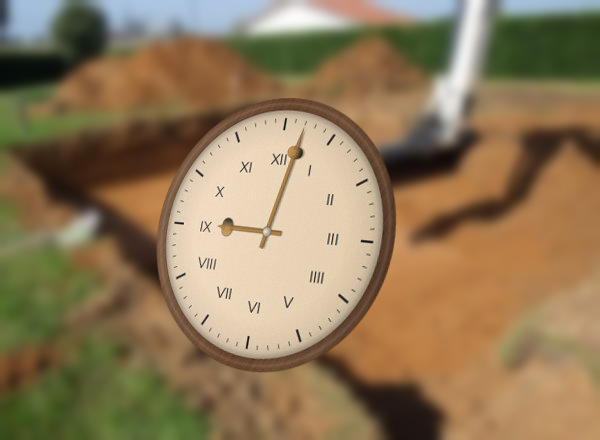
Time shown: {"hour": 9, "minute": 2}
